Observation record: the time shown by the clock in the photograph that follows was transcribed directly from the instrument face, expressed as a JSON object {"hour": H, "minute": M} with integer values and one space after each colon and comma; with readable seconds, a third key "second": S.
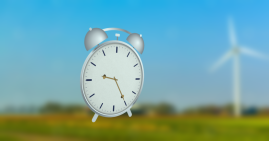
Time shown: {"hour": 9, "minute": 25}
